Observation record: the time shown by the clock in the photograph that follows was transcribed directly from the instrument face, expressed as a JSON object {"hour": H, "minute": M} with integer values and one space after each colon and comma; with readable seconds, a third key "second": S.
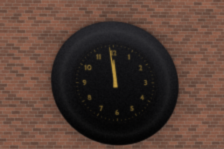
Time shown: {"hour": 11, "minute": 59}
